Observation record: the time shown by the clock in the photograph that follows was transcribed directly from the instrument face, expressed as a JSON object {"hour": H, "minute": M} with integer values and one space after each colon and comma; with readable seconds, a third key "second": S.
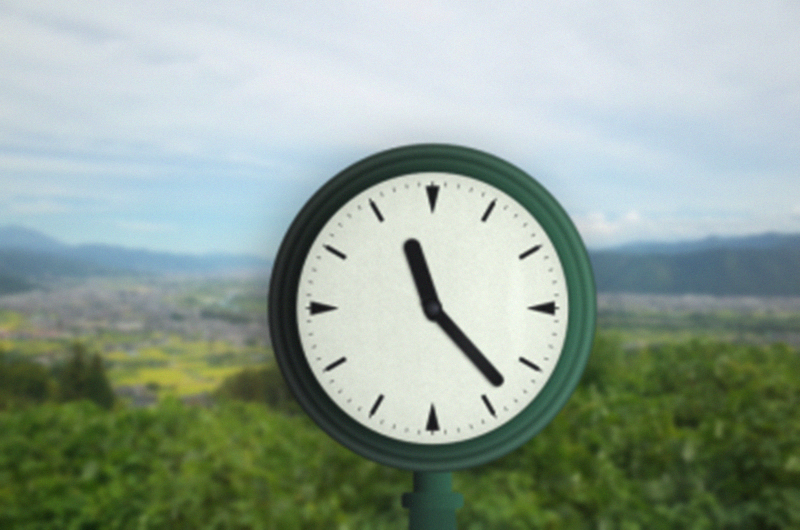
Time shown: {"hour": 11, "minute": 23}
